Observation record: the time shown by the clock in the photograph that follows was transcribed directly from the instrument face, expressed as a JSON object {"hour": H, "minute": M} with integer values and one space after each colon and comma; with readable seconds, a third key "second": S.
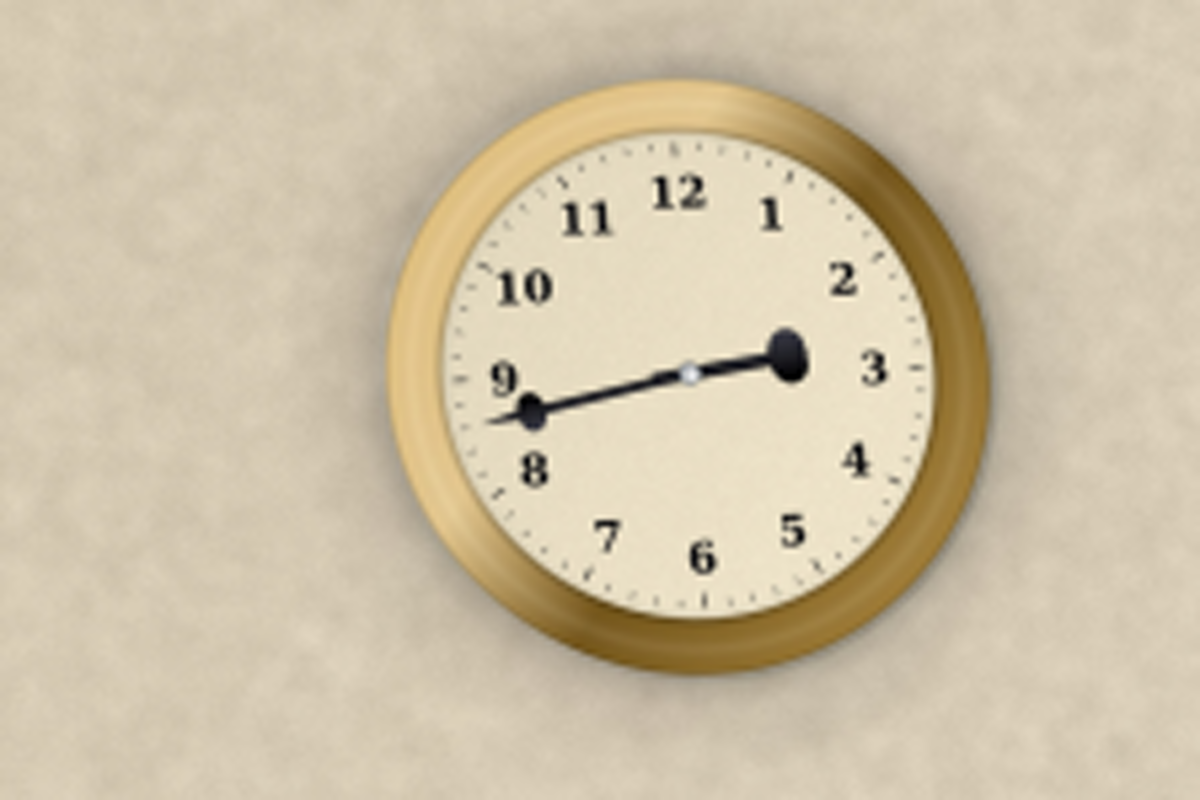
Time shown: {"hour": 2, "minute": 43}
